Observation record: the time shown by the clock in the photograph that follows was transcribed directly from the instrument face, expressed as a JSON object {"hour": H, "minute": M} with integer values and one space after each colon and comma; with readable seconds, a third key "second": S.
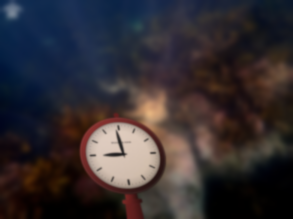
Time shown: {"hour": 8, "minute": 59}
